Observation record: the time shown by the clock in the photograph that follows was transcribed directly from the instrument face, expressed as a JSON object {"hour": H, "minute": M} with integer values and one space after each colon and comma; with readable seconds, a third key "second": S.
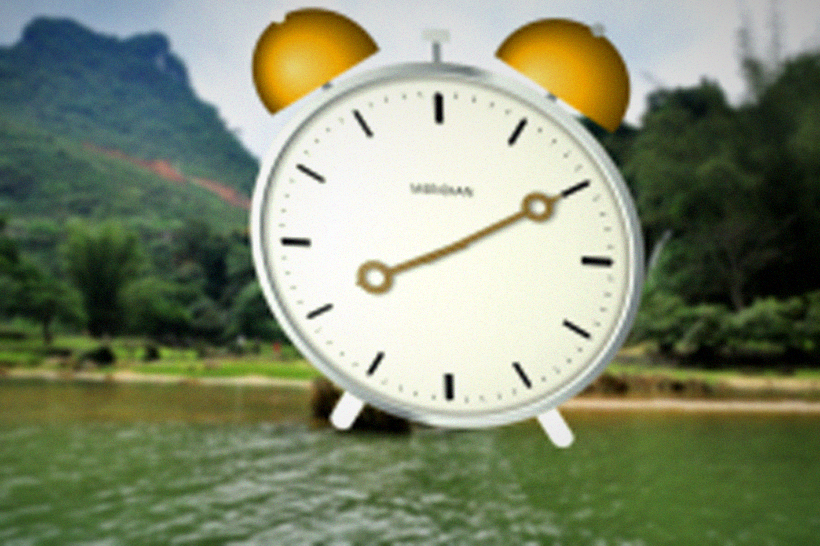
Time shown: {"hour": 8, "minute": 10}
